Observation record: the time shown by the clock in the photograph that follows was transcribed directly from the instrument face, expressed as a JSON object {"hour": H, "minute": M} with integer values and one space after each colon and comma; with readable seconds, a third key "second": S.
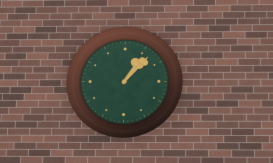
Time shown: {"hour": 1, "minute": 7}
